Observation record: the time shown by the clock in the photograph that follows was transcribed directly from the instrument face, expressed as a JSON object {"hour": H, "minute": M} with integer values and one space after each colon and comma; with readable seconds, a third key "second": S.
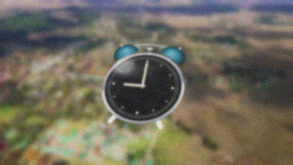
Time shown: {"hour": 9, "minute": 0}
